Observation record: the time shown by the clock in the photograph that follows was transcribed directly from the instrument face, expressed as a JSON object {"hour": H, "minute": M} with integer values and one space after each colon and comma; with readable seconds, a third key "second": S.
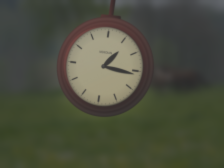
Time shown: {"hour": 1, "minute": 16}
